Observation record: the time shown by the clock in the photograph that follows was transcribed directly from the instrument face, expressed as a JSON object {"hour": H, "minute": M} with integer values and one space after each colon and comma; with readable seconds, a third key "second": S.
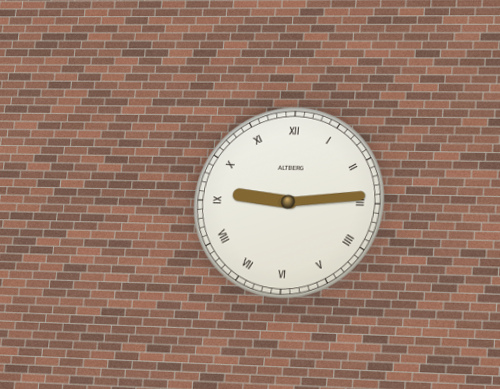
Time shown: {"hour": 9, "minute": 14}
